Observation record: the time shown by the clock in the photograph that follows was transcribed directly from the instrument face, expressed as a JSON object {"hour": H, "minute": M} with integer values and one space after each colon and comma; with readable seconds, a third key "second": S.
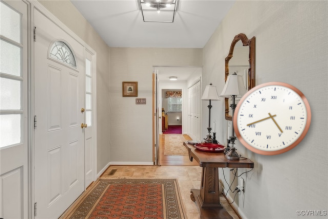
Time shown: {"hour": 4, "minute": 41}
